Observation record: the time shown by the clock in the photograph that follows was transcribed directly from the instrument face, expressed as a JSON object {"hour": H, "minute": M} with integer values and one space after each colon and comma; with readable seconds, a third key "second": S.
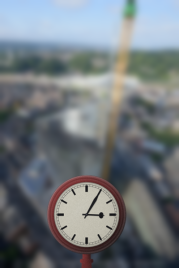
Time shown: {"hour": 3, "minute": 5}
